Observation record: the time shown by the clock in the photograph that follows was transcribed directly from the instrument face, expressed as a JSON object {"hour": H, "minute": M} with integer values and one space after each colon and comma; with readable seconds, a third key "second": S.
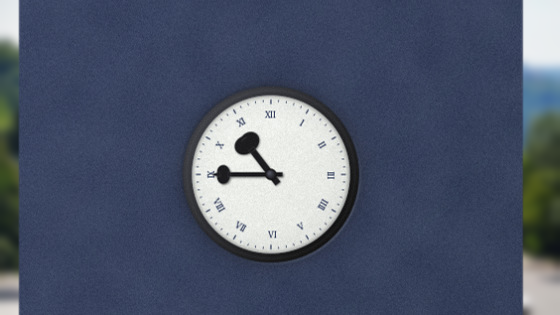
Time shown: {"hour": 10, "minute": 45}
